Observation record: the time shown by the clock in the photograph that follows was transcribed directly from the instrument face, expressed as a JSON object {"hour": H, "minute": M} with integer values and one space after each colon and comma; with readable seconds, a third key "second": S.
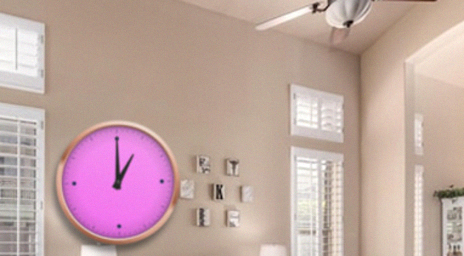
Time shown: {"hour": 1, "minute": 0}
